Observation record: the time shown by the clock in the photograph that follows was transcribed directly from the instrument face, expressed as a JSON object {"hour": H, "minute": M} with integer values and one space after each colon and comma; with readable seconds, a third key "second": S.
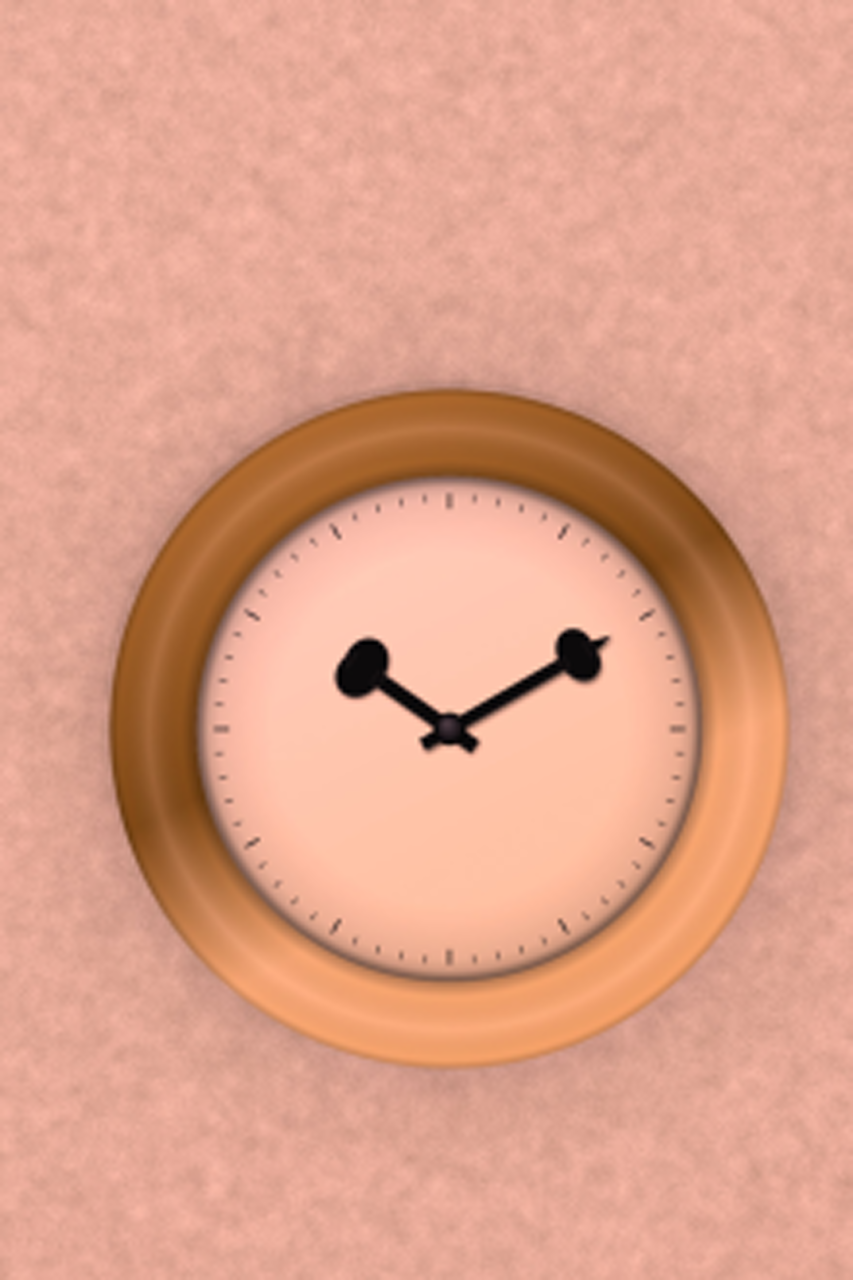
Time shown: {"hour": 10, "minute": 10}
